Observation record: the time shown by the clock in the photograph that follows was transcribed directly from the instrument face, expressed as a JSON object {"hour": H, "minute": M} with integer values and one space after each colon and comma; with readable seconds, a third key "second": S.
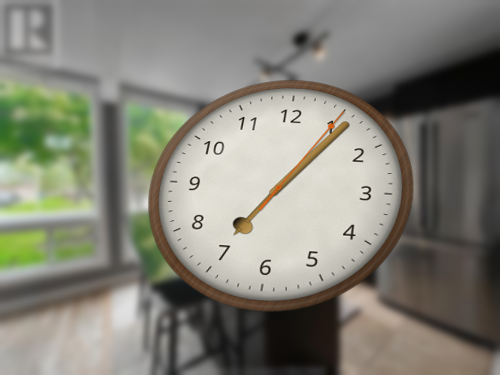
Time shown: {"hour": 7, "minute": 6, "second": 5}
